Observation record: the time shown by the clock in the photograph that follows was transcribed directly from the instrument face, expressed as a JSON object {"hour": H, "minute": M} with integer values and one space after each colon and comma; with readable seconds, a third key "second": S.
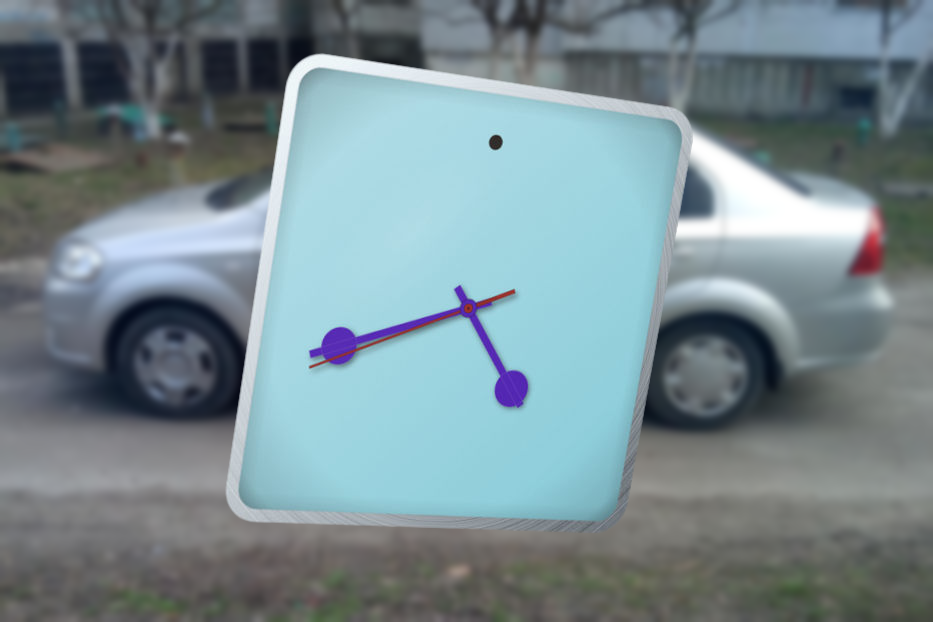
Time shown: {"hour": 4, "minute": 41, "second": 41}
